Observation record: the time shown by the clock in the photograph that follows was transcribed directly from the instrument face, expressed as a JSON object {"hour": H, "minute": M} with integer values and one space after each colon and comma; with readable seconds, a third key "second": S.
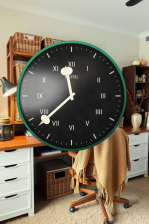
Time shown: {"hour": 11, "minute": 38}
